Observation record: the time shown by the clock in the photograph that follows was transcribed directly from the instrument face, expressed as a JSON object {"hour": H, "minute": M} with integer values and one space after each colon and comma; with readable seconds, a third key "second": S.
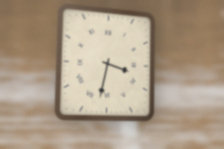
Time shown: {"hour": 3, "minute": 32}
